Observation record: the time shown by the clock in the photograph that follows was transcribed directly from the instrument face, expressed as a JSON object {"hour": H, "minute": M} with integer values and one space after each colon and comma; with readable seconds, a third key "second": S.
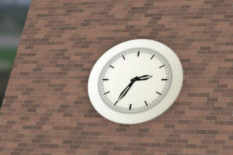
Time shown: {"hour": 2, "minute": 35}
